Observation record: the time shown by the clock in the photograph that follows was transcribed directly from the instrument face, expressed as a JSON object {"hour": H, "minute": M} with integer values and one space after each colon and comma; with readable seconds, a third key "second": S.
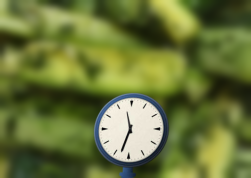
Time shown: {"hour": 11, "minute": 33}
